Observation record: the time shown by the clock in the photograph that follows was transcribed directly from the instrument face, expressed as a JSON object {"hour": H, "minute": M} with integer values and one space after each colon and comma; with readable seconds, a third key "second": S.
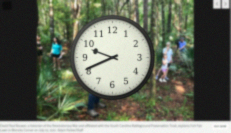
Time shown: {"hour": 9, "minute": 41}
